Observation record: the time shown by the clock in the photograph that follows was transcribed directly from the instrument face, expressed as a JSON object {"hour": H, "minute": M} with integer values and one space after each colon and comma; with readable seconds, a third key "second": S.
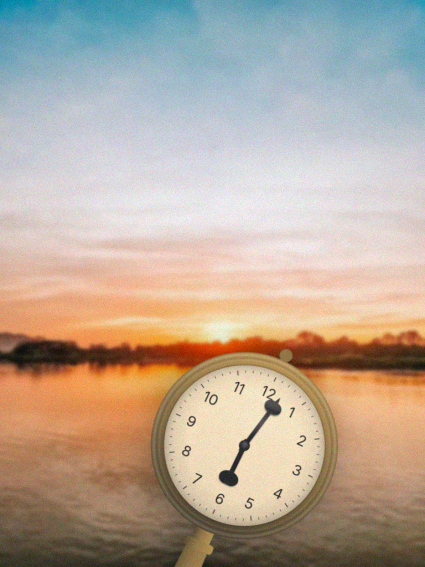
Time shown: {"hour": 6, "minute": 2}
